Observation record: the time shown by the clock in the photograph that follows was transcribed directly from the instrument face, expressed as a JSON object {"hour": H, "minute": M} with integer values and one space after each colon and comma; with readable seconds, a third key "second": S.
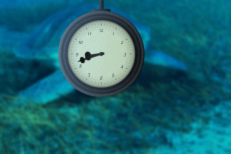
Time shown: {"hour": 8, "minute": 42}
